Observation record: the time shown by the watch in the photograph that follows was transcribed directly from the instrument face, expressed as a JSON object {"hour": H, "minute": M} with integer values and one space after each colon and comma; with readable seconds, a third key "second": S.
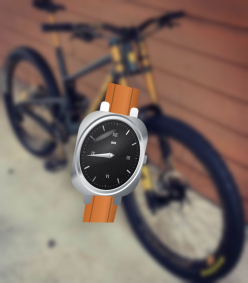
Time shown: {"hour": 8, "minute": 44}
